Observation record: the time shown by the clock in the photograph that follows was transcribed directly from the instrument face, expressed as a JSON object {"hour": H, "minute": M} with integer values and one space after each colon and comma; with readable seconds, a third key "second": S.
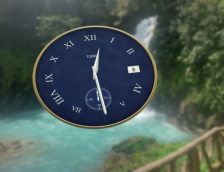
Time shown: {"hour": 12, "minute": 29}
